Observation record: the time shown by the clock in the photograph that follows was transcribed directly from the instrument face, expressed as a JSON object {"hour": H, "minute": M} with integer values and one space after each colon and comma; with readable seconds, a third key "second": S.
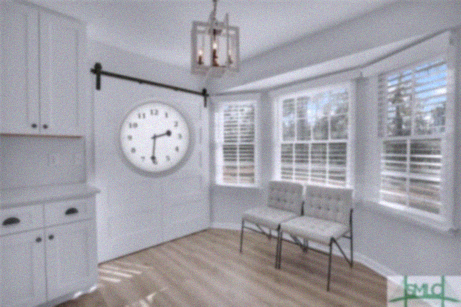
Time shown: {"hour": 2, "minute": 31}
